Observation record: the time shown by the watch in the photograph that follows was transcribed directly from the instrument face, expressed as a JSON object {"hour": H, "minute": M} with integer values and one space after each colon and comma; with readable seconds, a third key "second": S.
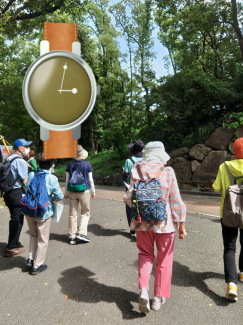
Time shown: {"hour": 3, "minute": 2}
